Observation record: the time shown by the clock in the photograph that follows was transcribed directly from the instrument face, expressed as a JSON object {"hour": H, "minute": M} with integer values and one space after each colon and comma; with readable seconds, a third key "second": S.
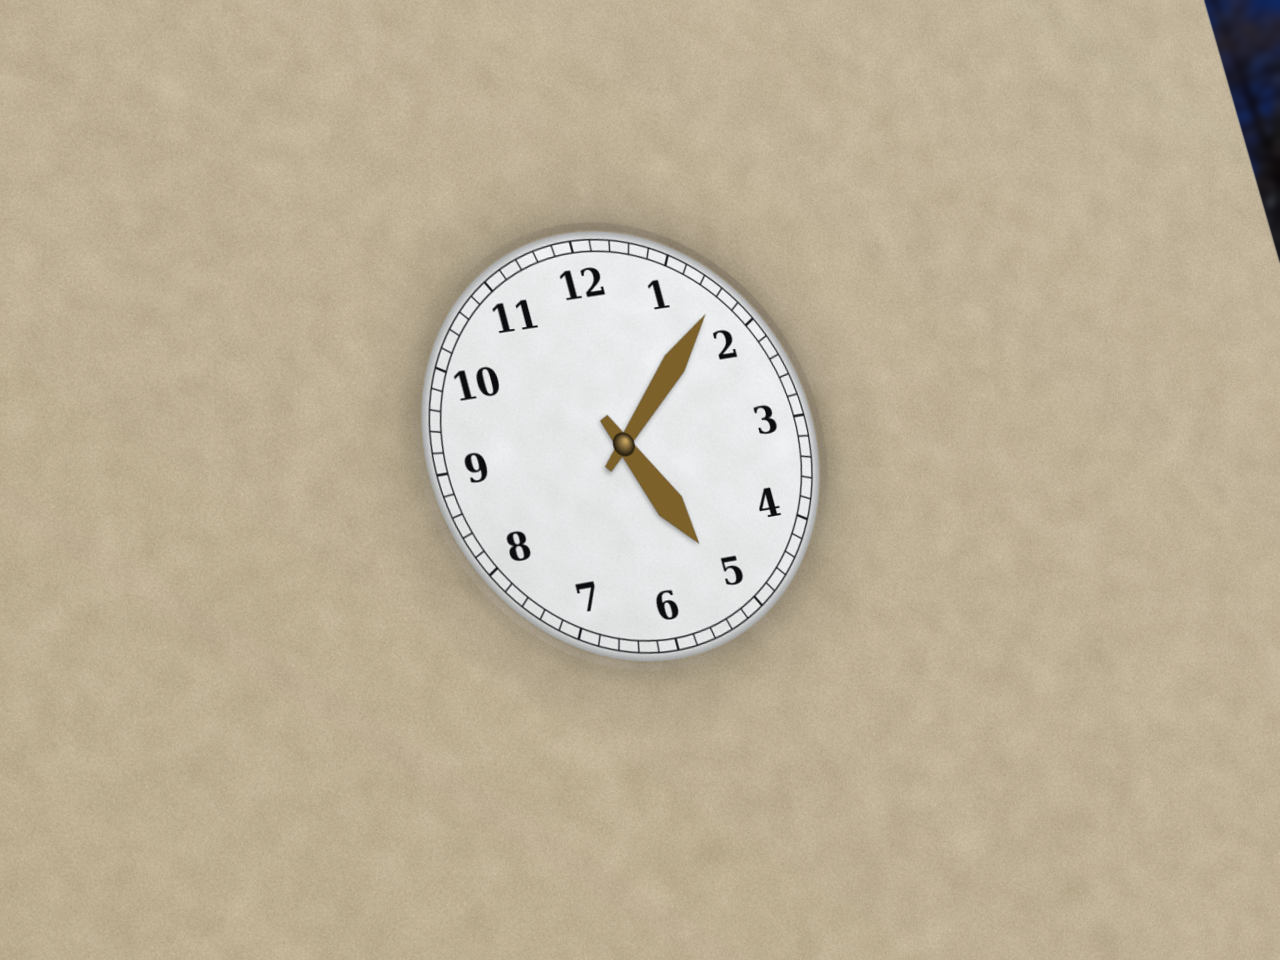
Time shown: {"hour": 5, "minute": 8}
